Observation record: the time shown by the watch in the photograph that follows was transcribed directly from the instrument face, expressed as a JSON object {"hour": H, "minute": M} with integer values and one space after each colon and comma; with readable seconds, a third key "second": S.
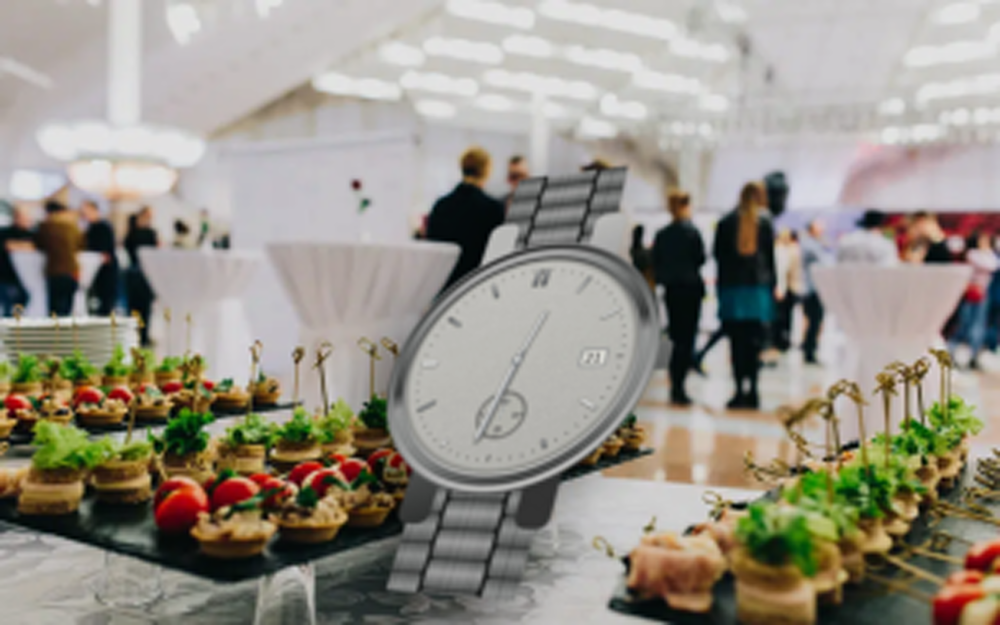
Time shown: {"hour": 12, "minute": 32}
